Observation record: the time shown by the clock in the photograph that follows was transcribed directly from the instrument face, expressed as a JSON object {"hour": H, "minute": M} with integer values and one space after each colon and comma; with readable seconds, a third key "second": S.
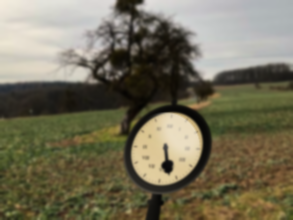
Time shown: {"hour": 5, "minute": 27}
